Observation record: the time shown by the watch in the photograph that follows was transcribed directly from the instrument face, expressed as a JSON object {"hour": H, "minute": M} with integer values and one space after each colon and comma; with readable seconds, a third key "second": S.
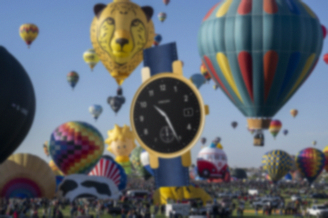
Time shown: {"hour": 10, "minute": 26}
